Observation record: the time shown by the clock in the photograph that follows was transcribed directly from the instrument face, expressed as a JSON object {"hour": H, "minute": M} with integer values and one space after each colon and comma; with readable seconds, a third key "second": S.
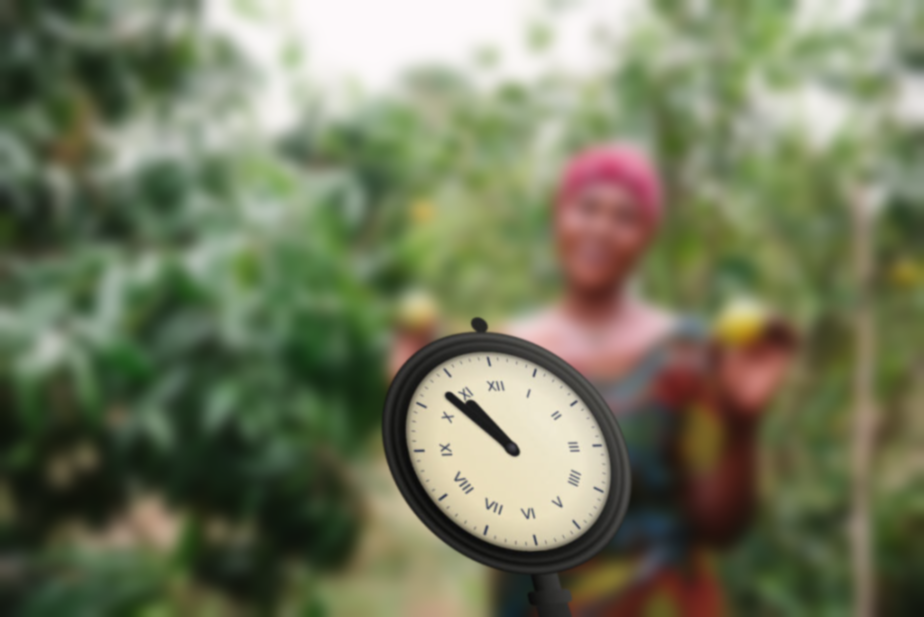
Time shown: {"hour": 10, "minute": 53}
